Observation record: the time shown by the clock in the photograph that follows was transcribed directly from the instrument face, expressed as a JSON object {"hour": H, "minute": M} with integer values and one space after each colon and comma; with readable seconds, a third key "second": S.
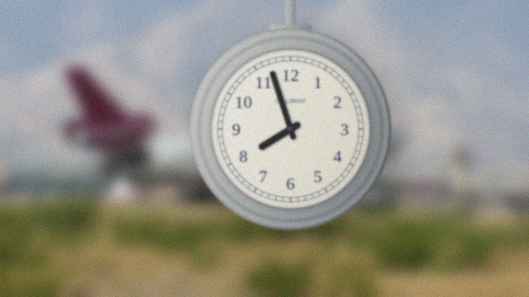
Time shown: {"hour": 7, "minute": 57}
